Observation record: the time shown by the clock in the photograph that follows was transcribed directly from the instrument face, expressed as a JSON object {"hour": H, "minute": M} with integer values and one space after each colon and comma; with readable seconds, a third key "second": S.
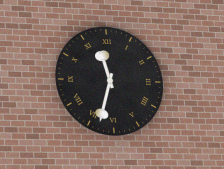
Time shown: {"hour": 11, "minute": 33}
